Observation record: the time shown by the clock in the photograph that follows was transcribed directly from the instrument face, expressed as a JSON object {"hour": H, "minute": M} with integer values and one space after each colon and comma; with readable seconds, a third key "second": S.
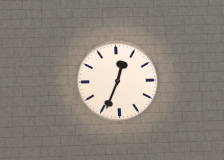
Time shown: {"hour": 12, "minute": 34}
